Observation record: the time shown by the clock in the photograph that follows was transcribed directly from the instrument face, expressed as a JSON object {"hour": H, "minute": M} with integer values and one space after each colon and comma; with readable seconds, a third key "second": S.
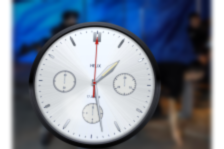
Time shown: {"hour": 1, "minute": 28}
